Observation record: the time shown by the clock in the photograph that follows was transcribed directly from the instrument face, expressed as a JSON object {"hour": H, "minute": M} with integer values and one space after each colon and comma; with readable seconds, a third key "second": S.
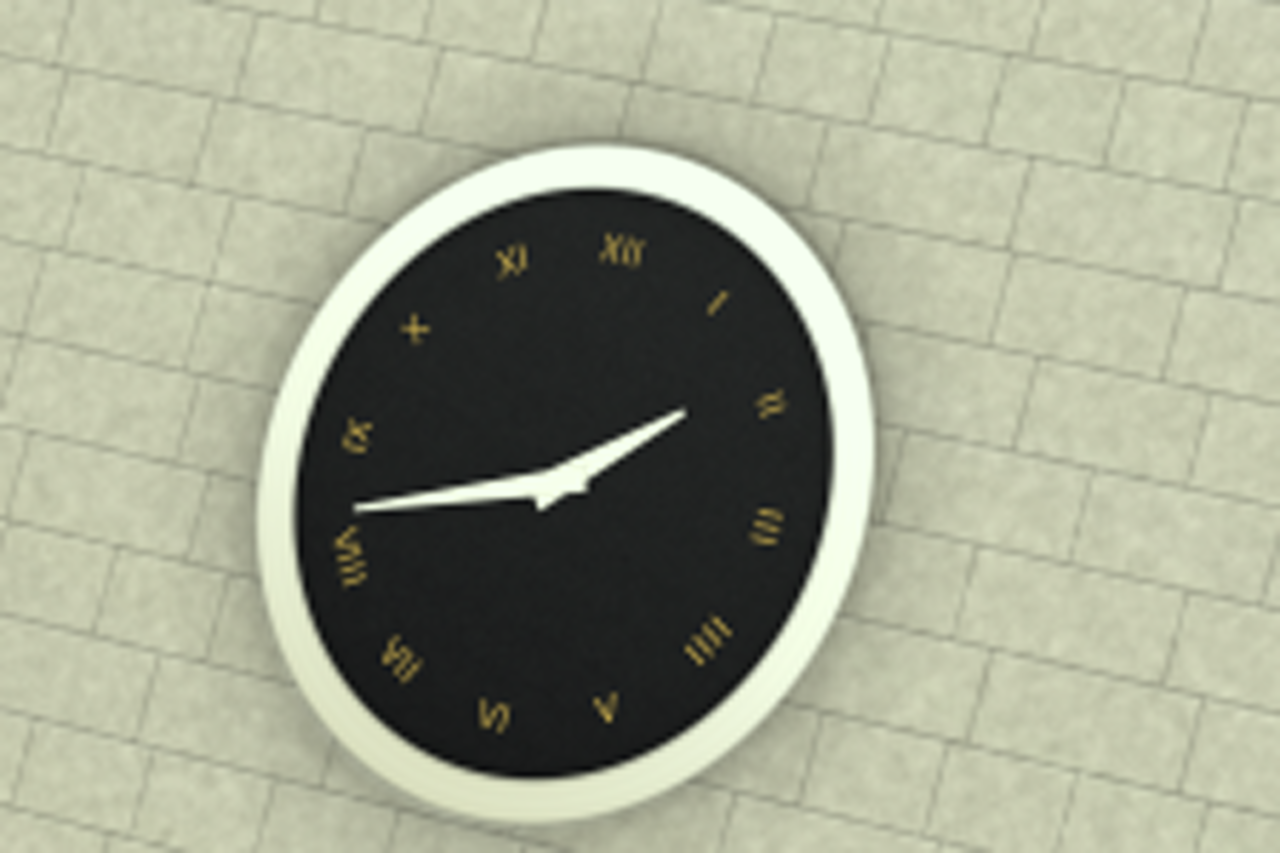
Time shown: {"hour": 1, "minute": 42}
